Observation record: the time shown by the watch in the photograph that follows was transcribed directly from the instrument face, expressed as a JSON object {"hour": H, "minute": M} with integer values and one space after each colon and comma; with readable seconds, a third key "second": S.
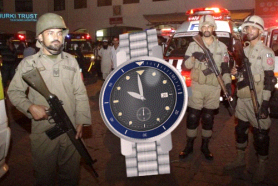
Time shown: {"hour": 9, "minute": 59}
